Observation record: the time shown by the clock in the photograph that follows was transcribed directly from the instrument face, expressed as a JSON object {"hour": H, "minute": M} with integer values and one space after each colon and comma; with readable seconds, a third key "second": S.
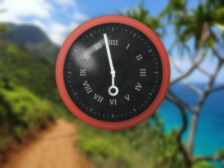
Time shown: {"hour": 5, "minute": 58}
